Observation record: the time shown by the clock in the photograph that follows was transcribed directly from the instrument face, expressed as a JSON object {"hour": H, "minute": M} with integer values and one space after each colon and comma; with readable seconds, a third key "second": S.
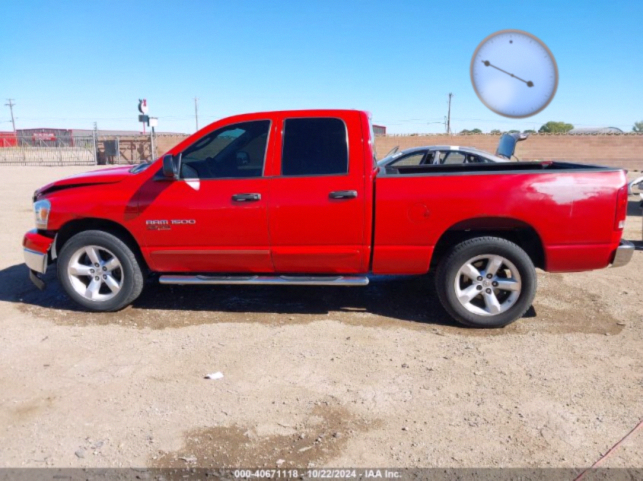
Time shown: {"hour": 3, "minute": 49}
